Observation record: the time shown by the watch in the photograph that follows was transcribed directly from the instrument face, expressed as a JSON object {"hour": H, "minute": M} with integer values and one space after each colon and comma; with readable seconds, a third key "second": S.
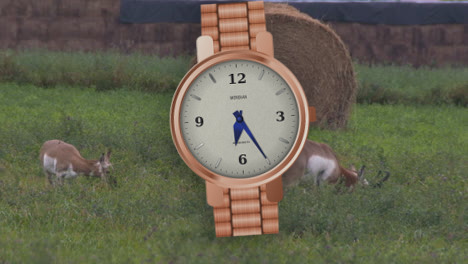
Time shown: {"hour": 6, "minute": 25}
